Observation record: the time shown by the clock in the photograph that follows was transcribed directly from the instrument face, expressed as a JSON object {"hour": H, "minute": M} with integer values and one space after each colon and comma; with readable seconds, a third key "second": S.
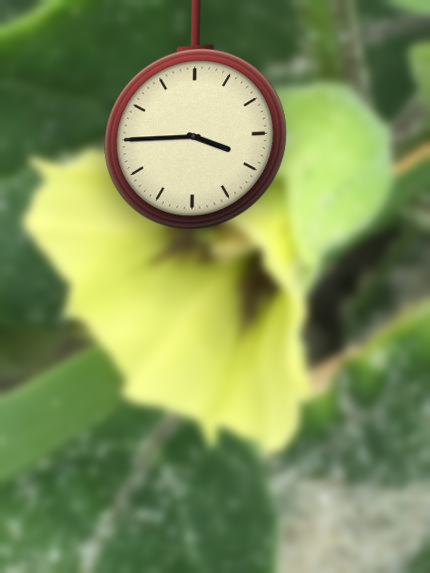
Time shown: {"hour": 3, "minute": 45}
